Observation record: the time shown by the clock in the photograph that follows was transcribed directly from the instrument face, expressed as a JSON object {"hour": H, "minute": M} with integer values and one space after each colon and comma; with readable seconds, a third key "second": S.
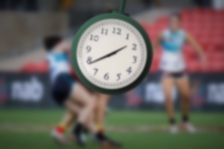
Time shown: {"hour": 1, "minute": 39}
